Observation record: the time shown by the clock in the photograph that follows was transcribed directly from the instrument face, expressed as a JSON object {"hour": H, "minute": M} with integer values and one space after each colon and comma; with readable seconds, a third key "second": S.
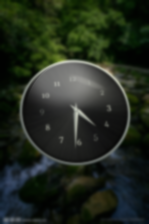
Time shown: {"hour": 4, "minute": 31}
